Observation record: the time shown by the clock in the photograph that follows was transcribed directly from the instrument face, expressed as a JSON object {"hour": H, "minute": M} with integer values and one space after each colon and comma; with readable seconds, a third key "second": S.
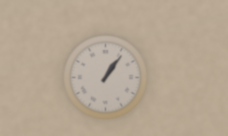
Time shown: {"hour": 1, "minute": 6}
